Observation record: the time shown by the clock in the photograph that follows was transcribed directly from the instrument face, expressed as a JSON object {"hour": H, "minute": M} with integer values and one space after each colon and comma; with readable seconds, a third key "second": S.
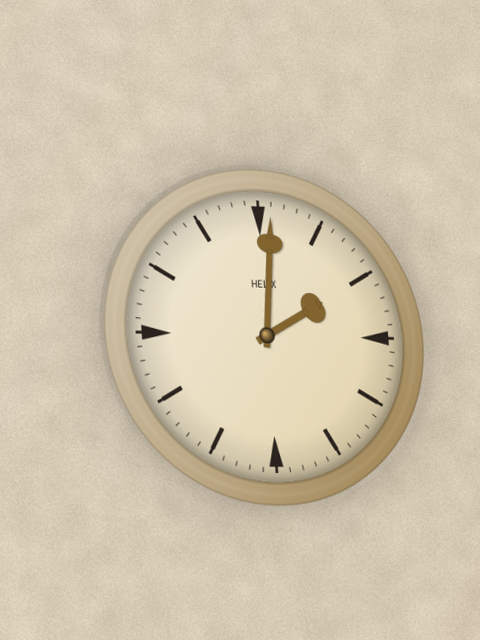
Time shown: {"hour": 2, "minute": 1}
